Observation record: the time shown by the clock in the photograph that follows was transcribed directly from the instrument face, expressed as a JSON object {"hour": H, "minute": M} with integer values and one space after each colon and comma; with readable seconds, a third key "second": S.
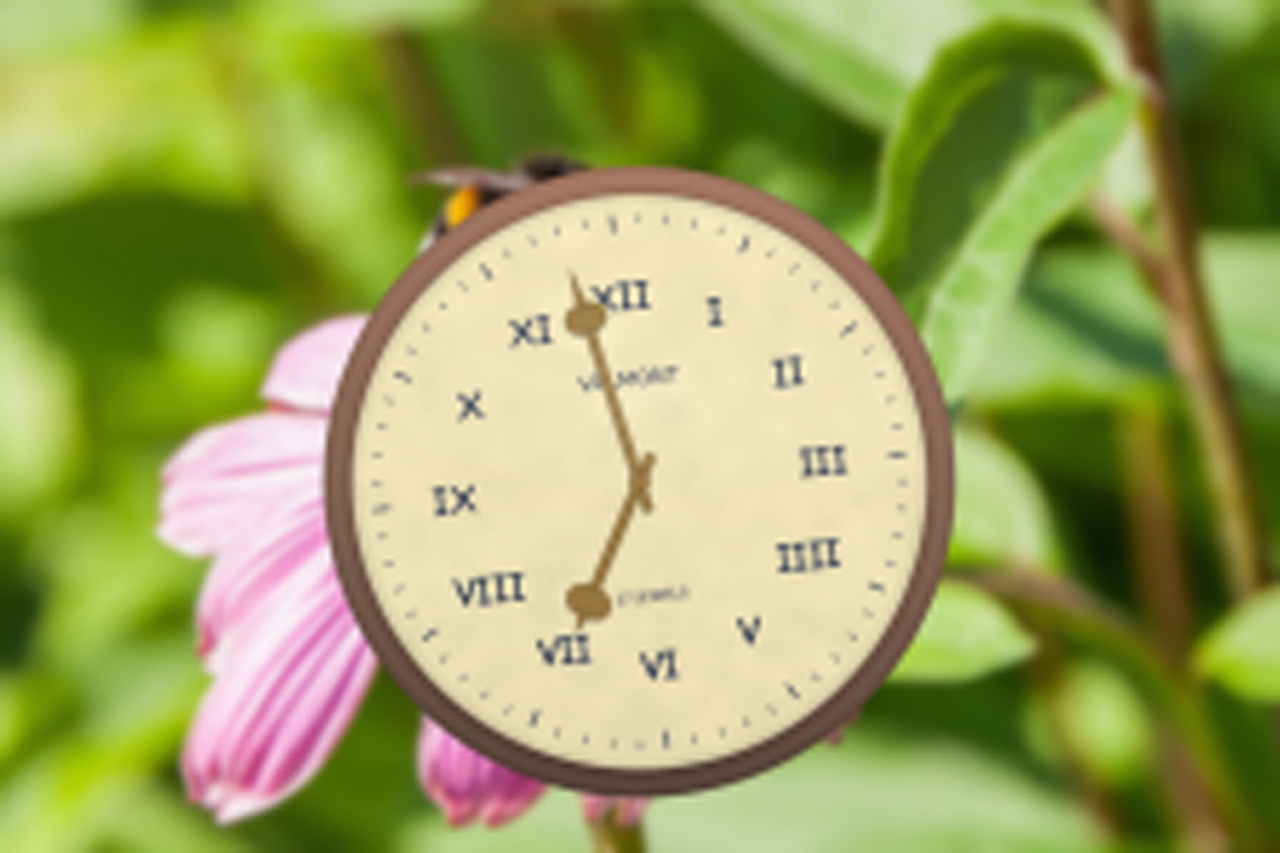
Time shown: {"hour": 6, "minute": 58}
